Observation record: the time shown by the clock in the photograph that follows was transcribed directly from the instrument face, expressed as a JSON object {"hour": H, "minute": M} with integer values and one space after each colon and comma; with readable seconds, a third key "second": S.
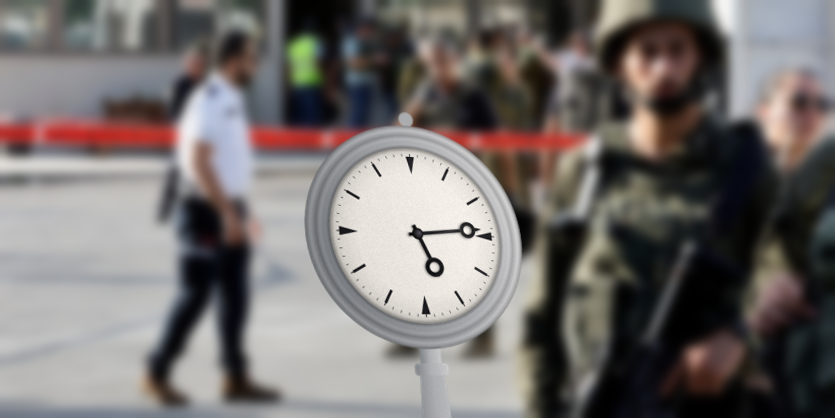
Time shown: {"hour": 5, "minute": 14}
